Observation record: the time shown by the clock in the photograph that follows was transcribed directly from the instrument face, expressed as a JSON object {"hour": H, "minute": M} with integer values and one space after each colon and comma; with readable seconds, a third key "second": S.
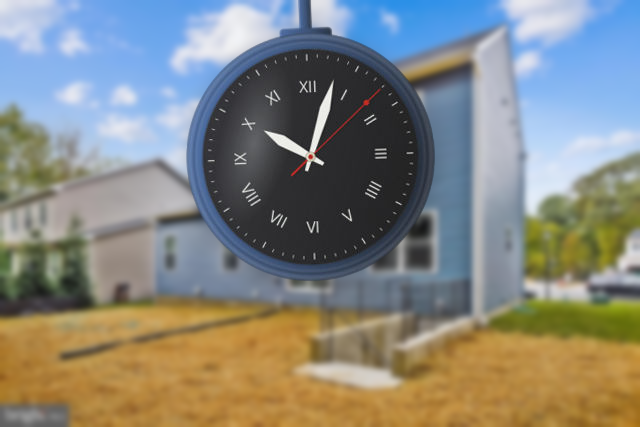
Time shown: {"hour": 10, "minute": 3, "second": 8}
